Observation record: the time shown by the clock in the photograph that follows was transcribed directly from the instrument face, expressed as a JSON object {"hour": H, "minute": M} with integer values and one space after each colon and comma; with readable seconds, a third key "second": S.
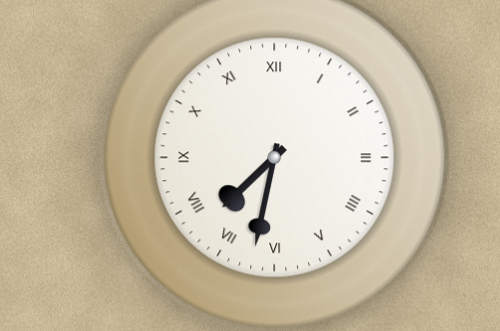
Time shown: {"hour": 7, "minute": 32}
